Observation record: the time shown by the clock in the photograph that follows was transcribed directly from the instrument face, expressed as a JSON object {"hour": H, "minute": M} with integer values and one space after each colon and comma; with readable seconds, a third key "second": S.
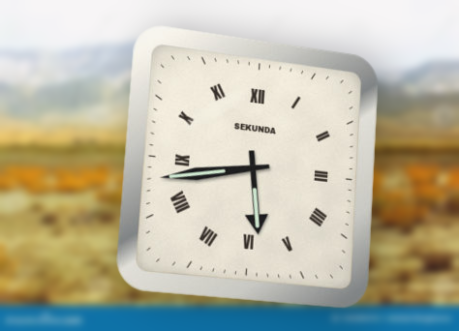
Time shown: {"hour": 5, "minute": 43}
